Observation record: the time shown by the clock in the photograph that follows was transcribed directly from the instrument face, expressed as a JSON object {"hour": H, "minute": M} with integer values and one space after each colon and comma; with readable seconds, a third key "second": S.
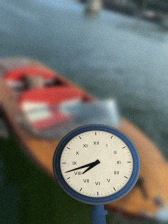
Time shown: {"hour": 7, "minute": 42}
